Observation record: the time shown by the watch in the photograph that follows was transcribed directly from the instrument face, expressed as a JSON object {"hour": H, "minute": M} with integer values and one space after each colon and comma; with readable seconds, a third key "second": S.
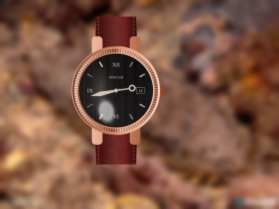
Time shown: {"hour": 2, "minute": 43}
